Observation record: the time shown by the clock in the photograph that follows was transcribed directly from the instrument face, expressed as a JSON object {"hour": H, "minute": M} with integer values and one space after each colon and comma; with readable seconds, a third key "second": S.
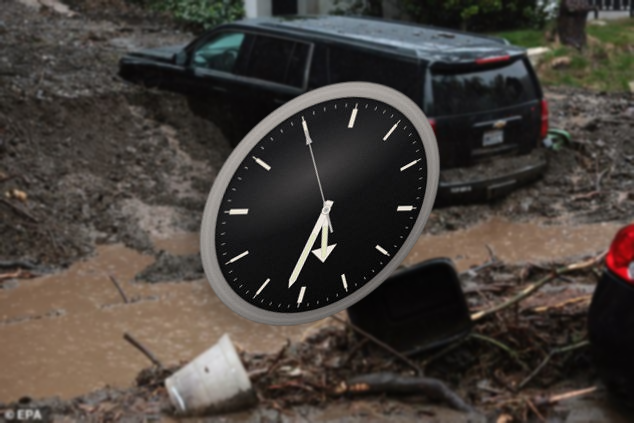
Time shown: {"hour": 5, "minute": 31, "second": 55}
